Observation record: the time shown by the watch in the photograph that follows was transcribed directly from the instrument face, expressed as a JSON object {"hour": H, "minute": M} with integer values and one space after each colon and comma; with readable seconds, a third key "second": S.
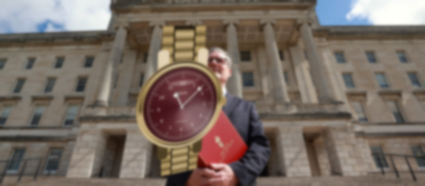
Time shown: {"hour": 11, "minute": 8}
